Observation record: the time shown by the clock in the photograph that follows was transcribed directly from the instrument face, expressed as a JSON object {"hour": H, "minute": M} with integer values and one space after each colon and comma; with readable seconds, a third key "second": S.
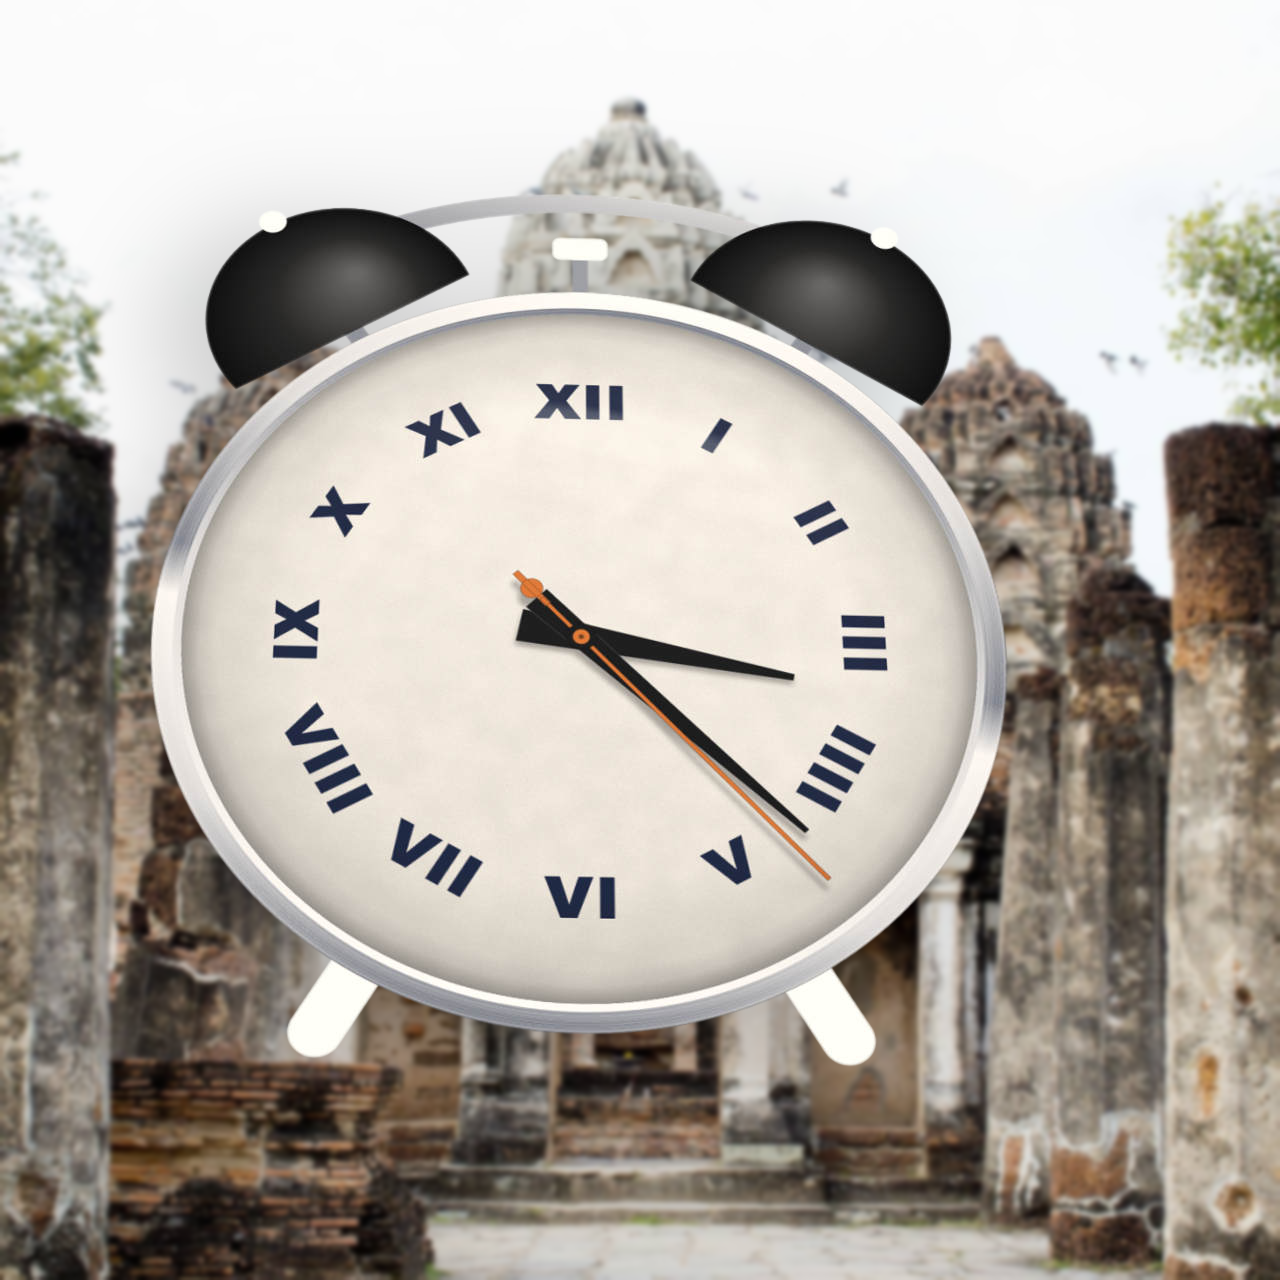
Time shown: {"hour": 3, "minute": 22, "second": 23}
